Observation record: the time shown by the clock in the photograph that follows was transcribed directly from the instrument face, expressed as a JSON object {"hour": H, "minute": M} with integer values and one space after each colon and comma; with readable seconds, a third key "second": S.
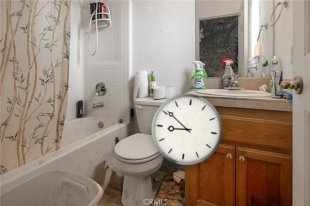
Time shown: {"hour": 8, "minute": 51}
